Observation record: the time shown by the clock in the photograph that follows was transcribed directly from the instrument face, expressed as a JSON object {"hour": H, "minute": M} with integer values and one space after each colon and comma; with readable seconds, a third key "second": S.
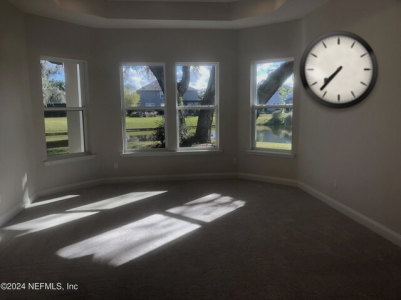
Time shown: {"hour": 7, "minute": 37}
